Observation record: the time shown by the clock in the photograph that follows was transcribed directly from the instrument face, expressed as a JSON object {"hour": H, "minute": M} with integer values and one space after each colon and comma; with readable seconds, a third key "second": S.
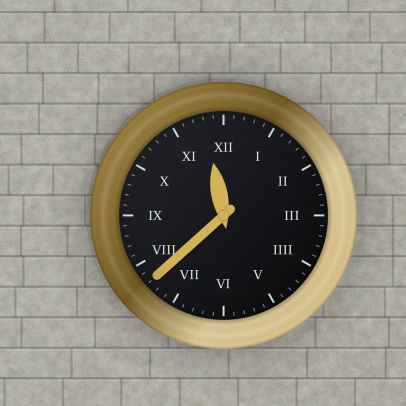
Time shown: {"hour": 11, "minute": 38}
